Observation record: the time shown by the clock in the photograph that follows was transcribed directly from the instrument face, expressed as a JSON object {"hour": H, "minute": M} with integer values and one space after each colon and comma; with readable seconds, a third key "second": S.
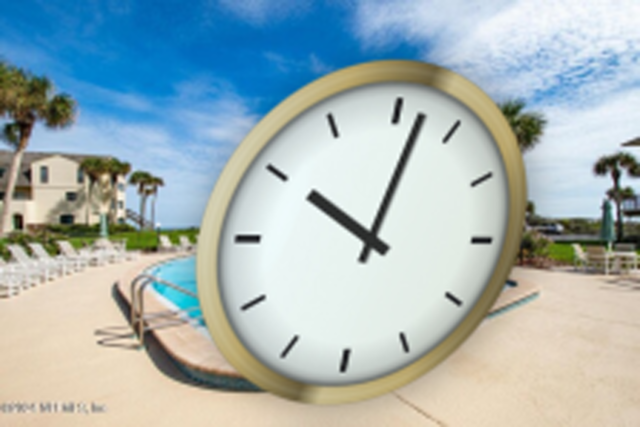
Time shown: {"hour": 10, "minute": 2}
